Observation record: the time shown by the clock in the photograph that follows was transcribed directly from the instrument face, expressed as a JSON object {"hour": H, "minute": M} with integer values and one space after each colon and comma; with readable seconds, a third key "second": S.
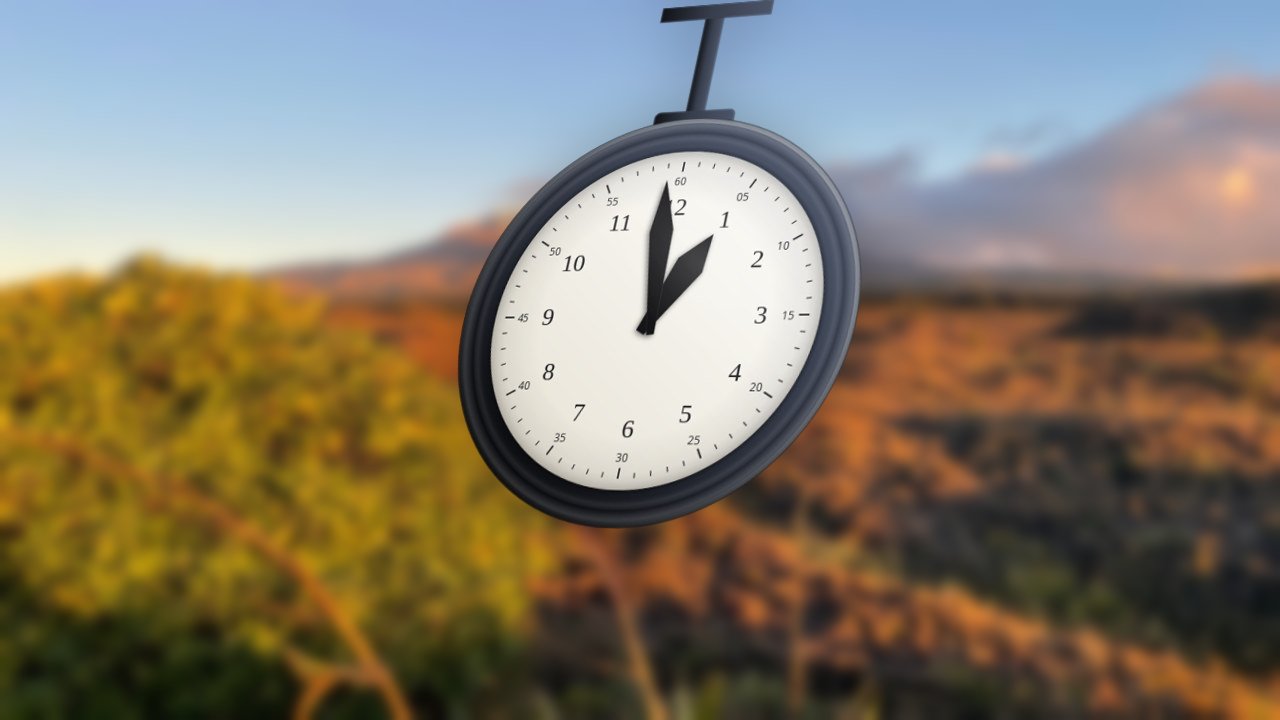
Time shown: {"hour": 12, "minute": 59}
